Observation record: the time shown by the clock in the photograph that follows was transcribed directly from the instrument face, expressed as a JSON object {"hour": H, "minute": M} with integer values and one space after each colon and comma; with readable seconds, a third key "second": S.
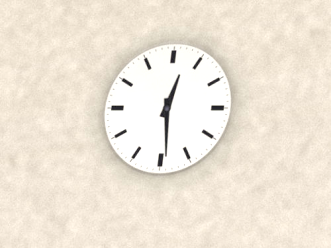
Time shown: {"hour": 12, "minute": 29}
